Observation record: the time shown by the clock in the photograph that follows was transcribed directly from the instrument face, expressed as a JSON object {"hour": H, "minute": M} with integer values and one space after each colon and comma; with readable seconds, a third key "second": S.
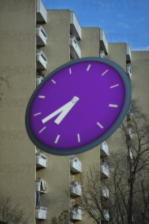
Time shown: {"hour": 6, "minute": 37}
